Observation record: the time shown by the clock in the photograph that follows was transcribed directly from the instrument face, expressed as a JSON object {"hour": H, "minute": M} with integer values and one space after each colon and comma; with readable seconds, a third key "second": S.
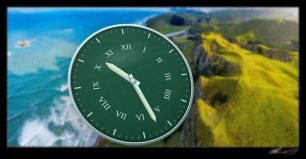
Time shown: {"hour": 10, "minute": 27}
